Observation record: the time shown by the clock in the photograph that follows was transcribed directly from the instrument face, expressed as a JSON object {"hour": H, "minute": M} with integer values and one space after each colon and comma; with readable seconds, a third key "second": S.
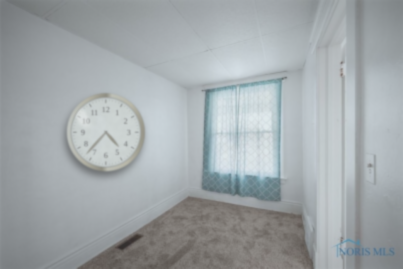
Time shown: {"hour": 4, "minute": 37}
